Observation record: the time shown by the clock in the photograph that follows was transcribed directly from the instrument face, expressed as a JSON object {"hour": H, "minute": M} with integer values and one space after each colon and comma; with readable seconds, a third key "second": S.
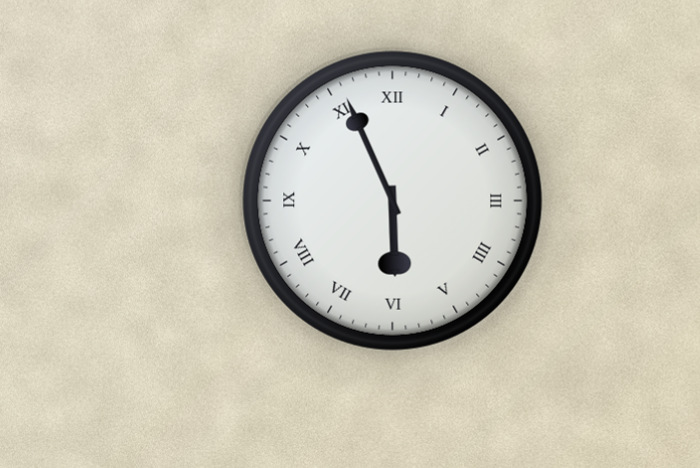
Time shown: {"hour": 5, "minute": 56}
